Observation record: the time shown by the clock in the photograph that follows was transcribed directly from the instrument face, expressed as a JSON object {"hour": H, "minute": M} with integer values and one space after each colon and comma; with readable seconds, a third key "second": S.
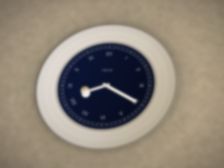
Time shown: {"hour": 8, "minute": 20}
